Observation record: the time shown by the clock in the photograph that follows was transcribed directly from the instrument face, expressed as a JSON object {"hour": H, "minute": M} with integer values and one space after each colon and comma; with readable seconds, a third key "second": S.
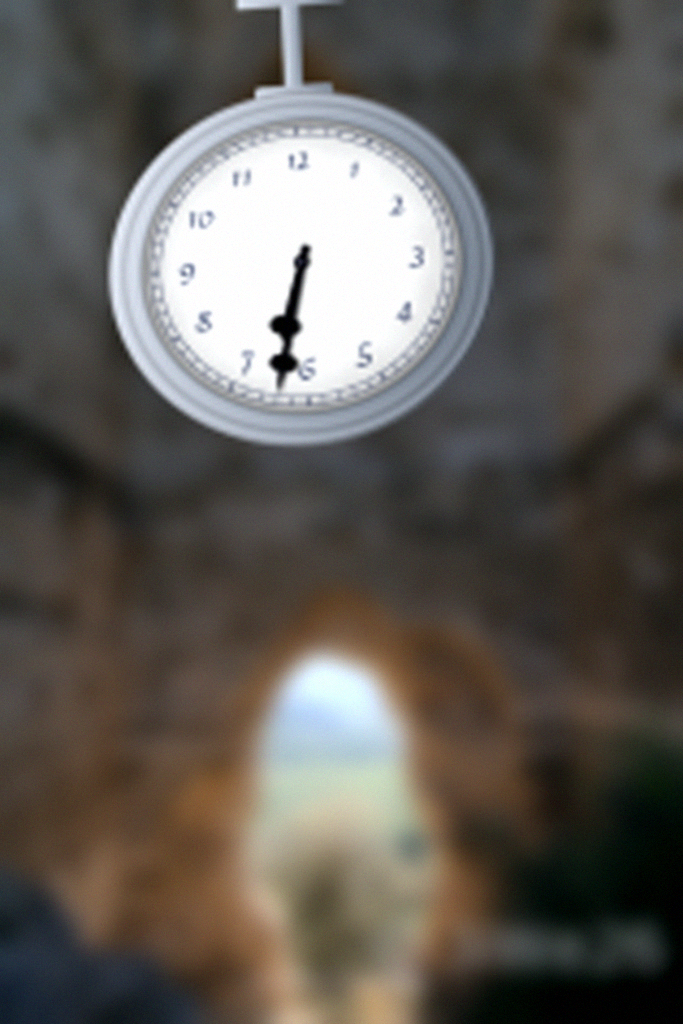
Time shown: {"hour": 6, "minute": 32}
